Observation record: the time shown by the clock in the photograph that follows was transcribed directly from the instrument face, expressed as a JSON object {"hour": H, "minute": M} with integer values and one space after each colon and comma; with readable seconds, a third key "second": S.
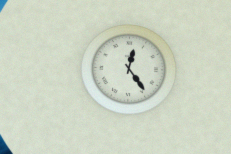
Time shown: {"hour": 12, "minute": 24}
